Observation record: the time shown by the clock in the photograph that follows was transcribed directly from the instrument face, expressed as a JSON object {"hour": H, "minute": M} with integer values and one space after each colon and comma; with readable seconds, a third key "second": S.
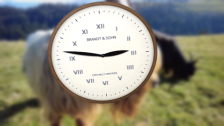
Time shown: {"hour": 2, "minute": 47}
